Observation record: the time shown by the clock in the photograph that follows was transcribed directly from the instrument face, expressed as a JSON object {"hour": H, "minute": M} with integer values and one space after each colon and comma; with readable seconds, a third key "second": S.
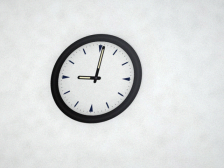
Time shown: {"hour": 9, "minute": 1}
